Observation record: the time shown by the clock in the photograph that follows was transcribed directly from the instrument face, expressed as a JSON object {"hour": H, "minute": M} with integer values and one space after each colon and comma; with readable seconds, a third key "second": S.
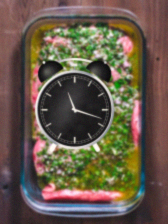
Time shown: {"hour": 11, "minute": 18}
